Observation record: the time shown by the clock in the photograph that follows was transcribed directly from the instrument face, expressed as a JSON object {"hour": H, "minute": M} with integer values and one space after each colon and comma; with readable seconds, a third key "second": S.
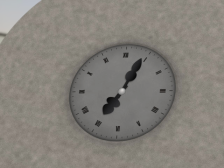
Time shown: {"hour": 7, "minute": 4}
